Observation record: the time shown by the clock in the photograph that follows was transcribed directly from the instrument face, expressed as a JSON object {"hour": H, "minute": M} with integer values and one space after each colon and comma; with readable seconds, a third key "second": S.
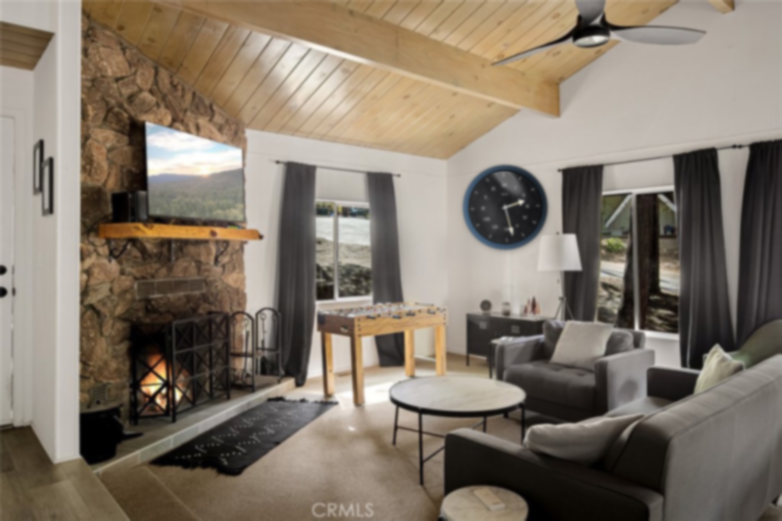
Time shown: {"hour": 2, "minute": 28}
